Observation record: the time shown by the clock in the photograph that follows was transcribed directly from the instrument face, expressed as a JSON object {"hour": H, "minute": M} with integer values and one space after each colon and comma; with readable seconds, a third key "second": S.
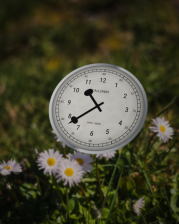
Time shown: {"hour": 10, "minute": 38}
